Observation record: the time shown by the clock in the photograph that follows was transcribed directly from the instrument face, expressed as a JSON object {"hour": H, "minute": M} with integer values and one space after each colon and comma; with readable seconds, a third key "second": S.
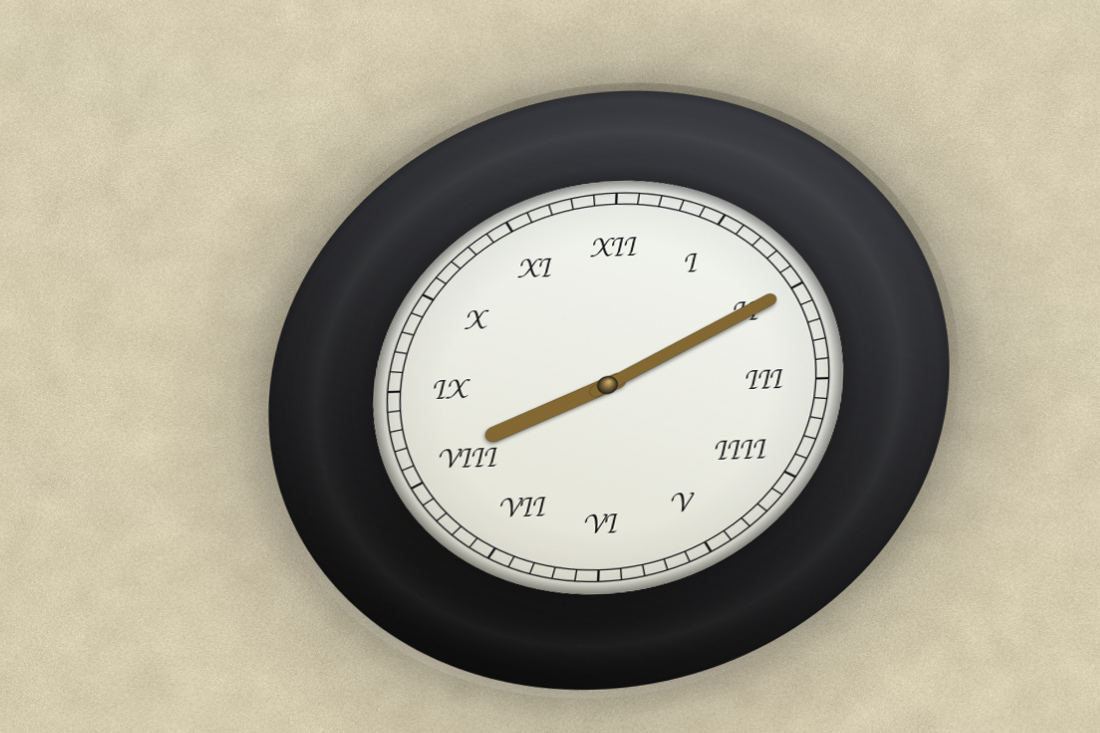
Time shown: {"hour": 8, "minute": 10}
